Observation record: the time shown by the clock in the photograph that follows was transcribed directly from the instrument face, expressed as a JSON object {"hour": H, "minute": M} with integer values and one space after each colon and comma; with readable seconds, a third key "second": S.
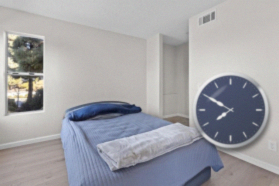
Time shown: {"hour": 7, "minute": 50}
